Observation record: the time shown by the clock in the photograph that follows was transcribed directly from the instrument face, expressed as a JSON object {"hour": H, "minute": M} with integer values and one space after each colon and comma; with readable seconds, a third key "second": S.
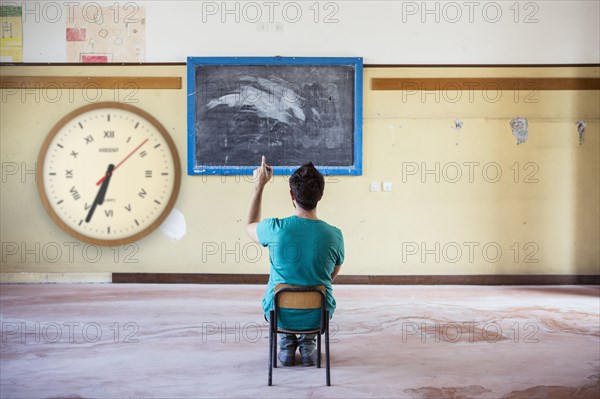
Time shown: {"hour": 6, "minute": 34, "second": 8}
